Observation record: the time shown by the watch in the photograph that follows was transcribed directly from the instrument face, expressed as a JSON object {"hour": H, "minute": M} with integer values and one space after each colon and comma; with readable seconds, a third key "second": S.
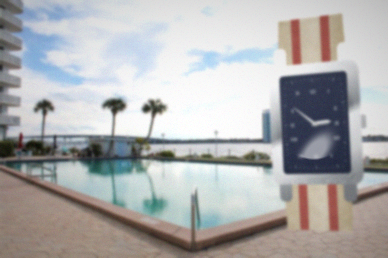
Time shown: {"hour": 2, "minute": 51}
